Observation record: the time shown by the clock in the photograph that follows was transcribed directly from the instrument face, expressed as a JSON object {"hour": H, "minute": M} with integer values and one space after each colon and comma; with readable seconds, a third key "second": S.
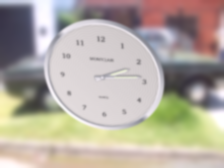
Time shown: {"hour": 2, "minute": 14}
